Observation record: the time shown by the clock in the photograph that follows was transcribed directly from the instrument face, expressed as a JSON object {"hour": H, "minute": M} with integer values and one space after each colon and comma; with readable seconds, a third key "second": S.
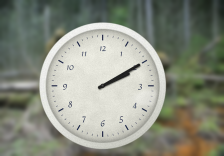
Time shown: {"hour": 2, "minute": 10}
